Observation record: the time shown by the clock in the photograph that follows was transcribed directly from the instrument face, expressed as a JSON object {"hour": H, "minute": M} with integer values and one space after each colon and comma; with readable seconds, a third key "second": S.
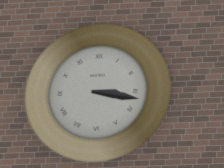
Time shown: {"hour": 3, "minute": 17}
